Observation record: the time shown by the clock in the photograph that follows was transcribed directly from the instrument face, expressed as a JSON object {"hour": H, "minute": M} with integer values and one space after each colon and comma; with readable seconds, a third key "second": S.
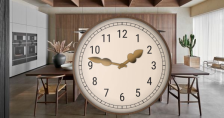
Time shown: {"hour": 1, "minute": 47}
